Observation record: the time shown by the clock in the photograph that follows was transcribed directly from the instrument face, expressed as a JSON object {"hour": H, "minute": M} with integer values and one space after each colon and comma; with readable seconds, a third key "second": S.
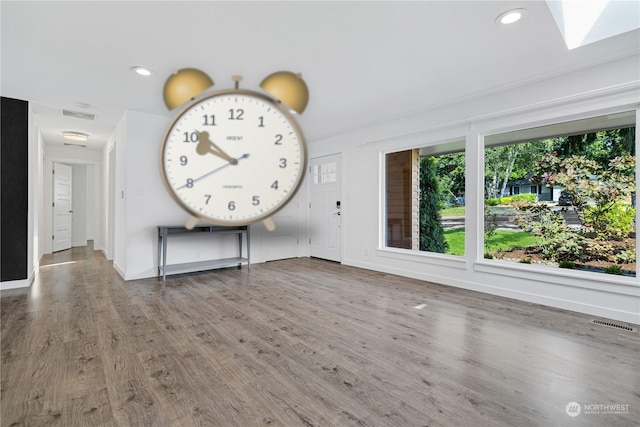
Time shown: {"hour": 9, "minute": 51, "second": 40}
